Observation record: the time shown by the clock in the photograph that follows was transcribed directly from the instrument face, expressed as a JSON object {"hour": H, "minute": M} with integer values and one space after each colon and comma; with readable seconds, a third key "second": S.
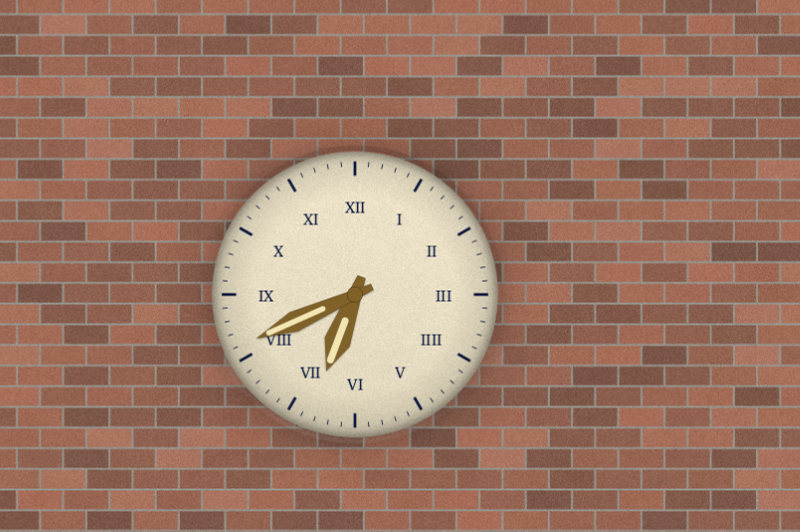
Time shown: {"hour": 6, "minute": 41}
